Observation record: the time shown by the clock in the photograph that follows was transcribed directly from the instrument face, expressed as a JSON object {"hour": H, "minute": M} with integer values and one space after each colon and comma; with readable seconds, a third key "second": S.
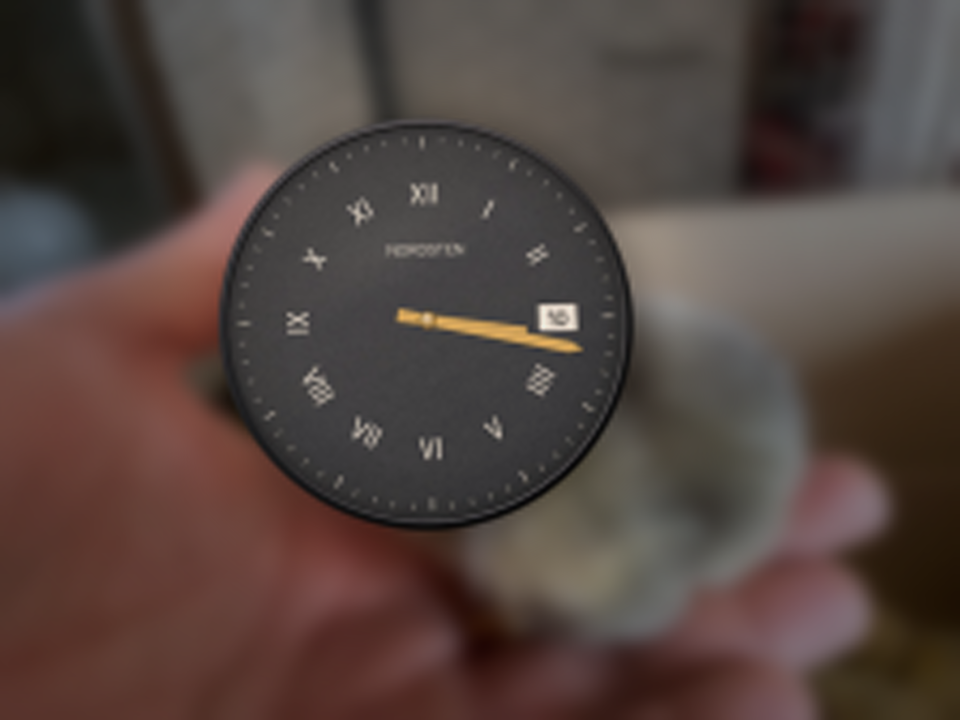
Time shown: {"hour": 3, "minute": 17}
